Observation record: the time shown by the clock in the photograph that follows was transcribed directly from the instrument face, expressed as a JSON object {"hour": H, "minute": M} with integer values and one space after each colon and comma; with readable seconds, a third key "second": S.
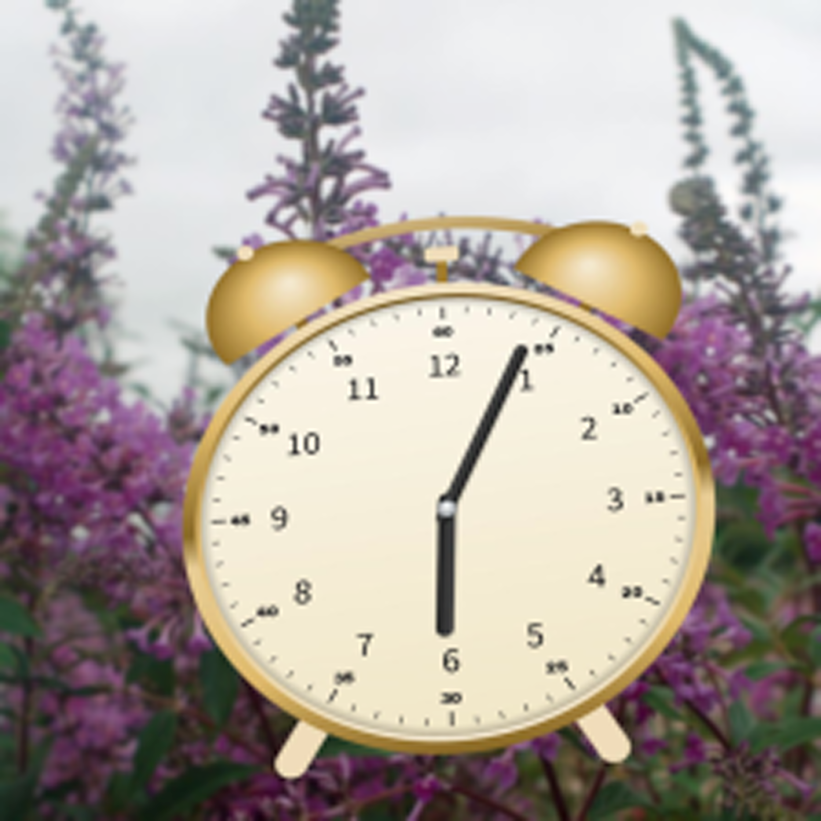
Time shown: {"hour": 6, "minute": 4}
